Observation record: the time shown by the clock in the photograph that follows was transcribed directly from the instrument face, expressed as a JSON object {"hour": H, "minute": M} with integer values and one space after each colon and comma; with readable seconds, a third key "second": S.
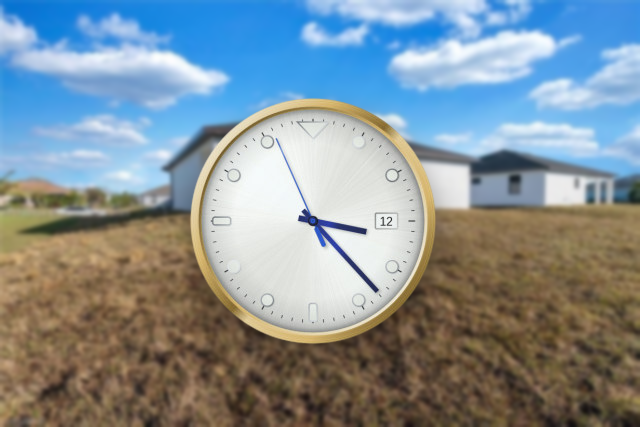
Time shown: {"hour": 3, "minute": 22, "second": 56}
